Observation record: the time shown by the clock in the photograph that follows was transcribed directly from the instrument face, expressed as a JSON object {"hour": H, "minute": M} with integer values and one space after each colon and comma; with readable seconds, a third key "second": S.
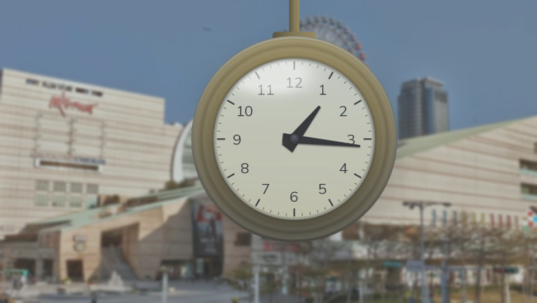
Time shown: {"hour": 1, "minute": 16}
